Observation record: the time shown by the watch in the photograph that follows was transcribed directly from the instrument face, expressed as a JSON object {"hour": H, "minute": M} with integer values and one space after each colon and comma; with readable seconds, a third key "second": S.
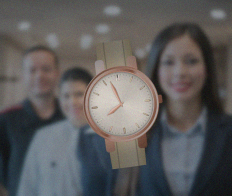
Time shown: {"hour": 7, "minute": 57}
